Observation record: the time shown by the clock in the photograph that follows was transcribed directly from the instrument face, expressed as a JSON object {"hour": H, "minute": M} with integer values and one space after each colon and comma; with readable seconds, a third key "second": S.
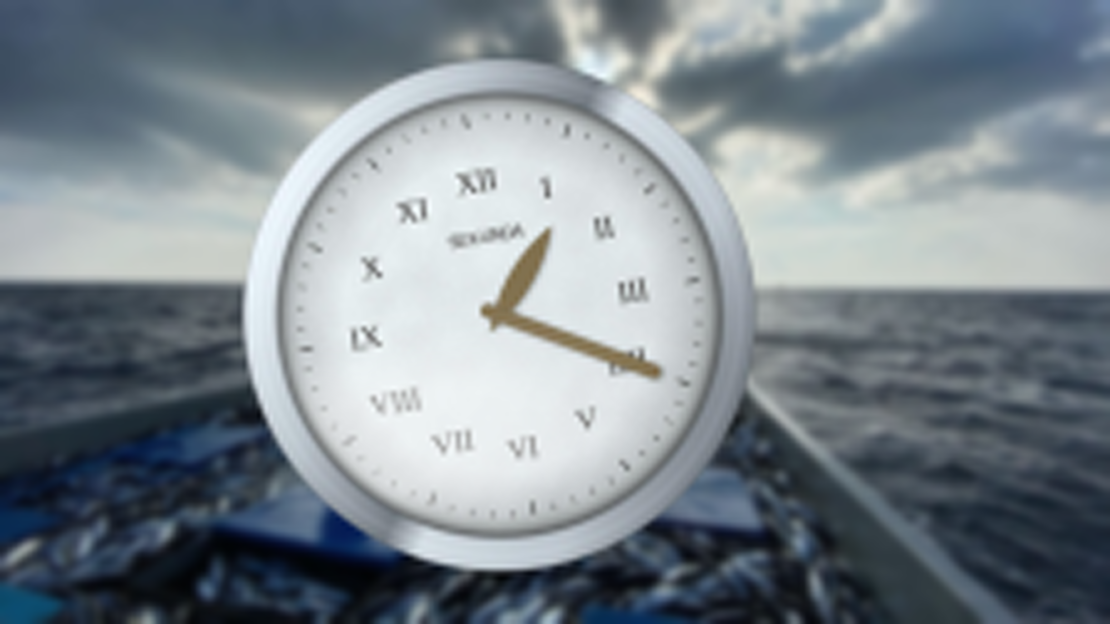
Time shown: {"hour": 1, "minute": 20}
